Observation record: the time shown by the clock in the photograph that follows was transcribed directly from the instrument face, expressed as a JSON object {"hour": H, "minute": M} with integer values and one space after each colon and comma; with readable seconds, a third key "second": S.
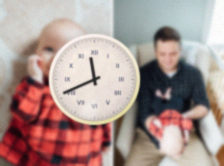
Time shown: {"hour": 11, "minute": 41}
